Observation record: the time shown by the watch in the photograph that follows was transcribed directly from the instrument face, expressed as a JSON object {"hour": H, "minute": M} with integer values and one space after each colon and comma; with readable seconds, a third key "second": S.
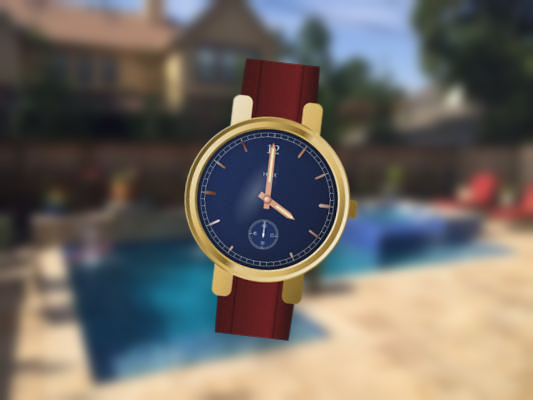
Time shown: {"hour": 4, "minute": 0}
